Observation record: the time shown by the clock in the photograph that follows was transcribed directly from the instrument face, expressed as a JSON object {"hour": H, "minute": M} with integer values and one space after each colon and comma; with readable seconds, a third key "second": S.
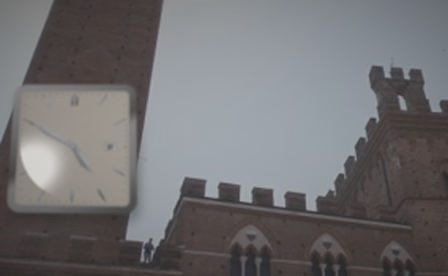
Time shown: {"hour": 4, "minute": 50}
